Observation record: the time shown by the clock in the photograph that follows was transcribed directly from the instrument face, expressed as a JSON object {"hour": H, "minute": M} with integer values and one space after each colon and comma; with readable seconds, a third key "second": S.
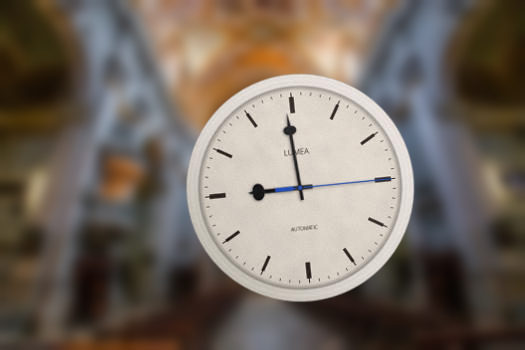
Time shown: {"hour": 8, "minute": 59, "second": 15}
